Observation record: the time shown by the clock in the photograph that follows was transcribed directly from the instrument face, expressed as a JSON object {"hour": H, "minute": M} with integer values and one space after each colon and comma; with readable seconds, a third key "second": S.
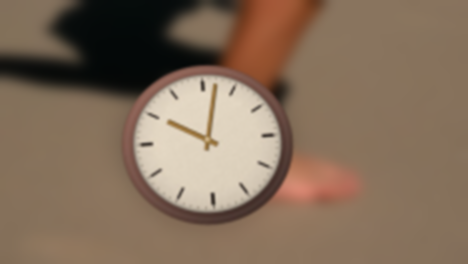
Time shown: {"hour": 10, "minute": 2}
